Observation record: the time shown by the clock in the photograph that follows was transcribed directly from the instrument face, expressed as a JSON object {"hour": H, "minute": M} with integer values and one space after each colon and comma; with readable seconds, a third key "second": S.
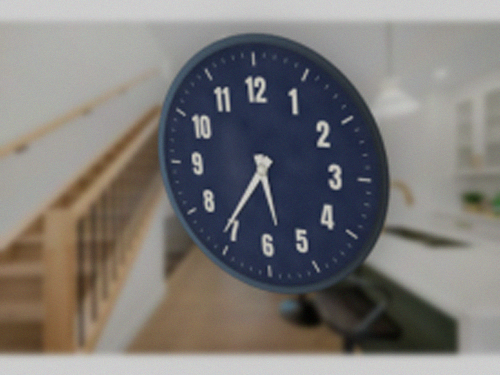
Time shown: {"hour": 5, "minute": 36}
